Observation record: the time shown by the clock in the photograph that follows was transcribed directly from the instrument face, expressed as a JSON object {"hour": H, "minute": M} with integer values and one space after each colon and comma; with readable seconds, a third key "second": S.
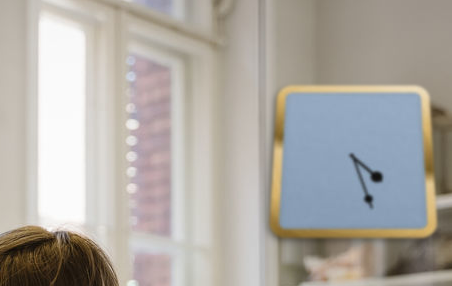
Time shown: {"hour": 4, "minute": 27}
